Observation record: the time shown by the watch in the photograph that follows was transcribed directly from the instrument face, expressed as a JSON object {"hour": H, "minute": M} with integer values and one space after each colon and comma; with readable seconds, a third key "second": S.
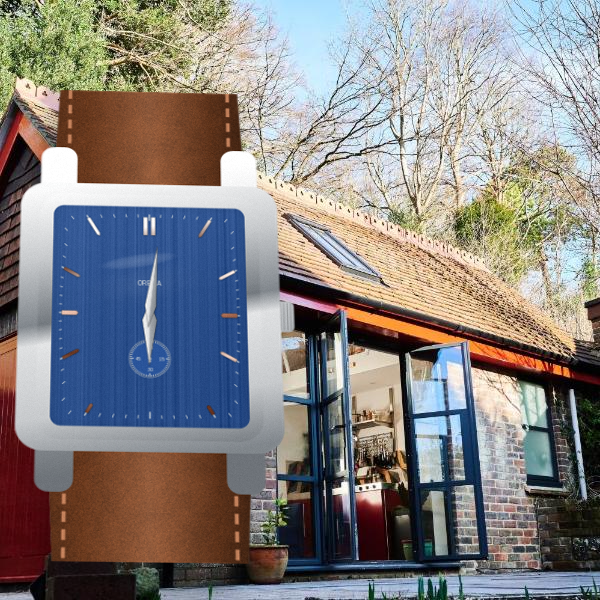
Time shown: {"hour": 6, "minute": 1}
